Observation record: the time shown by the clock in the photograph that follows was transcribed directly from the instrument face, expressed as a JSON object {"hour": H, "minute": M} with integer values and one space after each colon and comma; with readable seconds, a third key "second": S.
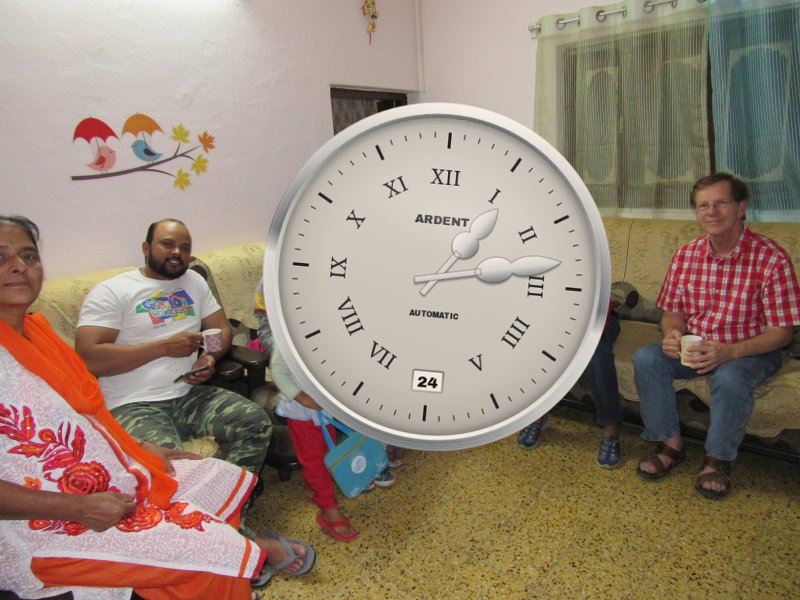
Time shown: {"hour": 1, "minute": 13}
